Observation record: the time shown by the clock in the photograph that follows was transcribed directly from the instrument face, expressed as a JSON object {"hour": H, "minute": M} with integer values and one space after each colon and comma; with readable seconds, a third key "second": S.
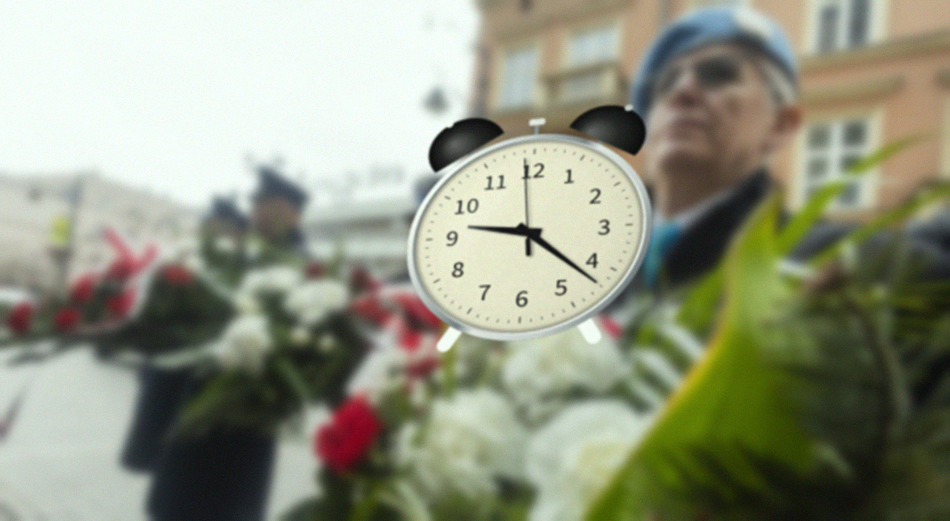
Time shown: {"hour": 9, "minute": 21, "second": 59}
